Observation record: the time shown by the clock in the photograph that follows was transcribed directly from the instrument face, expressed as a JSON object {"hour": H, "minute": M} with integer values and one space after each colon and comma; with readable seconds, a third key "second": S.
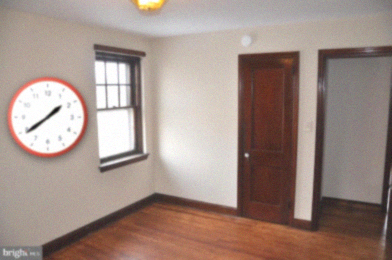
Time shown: {"hour": 1, "minute": 39}
